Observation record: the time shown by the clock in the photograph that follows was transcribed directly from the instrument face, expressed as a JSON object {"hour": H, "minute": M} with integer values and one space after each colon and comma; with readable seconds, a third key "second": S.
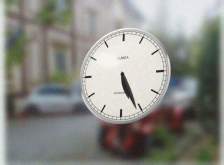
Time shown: {"hour": 5, "minute": 26}
